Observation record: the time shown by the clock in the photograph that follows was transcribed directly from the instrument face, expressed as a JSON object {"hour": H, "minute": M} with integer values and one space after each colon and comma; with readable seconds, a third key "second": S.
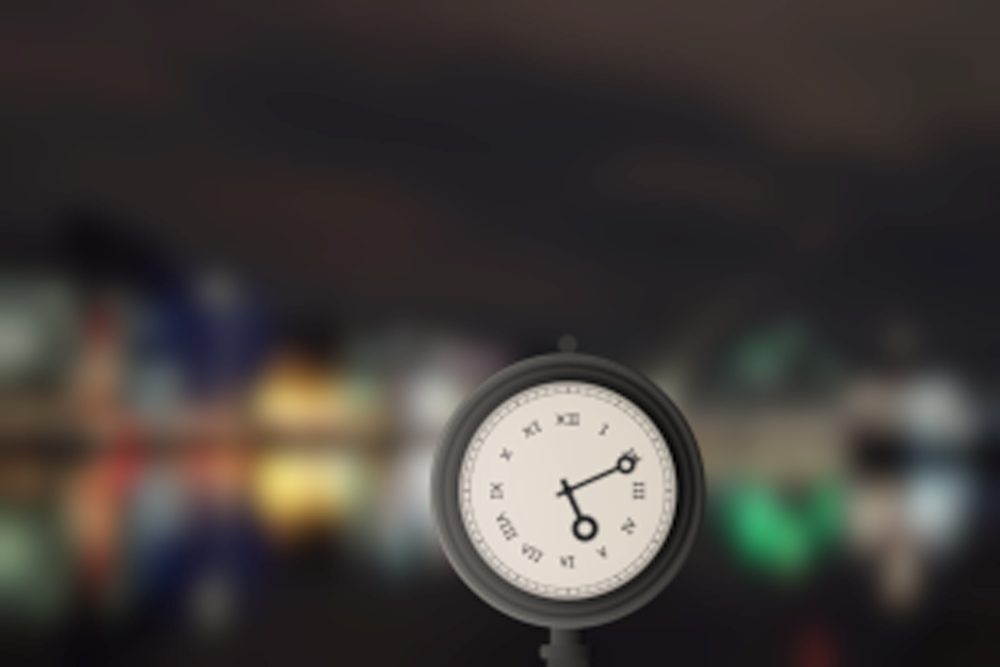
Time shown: {"hour": 5, "minute": 11}
